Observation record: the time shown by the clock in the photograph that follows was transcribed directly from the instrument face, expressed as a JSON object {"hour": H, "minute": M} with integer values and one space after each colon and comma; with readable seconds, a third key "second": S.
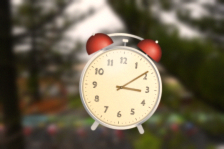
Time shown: {"hour": 3, "minute": 9}
